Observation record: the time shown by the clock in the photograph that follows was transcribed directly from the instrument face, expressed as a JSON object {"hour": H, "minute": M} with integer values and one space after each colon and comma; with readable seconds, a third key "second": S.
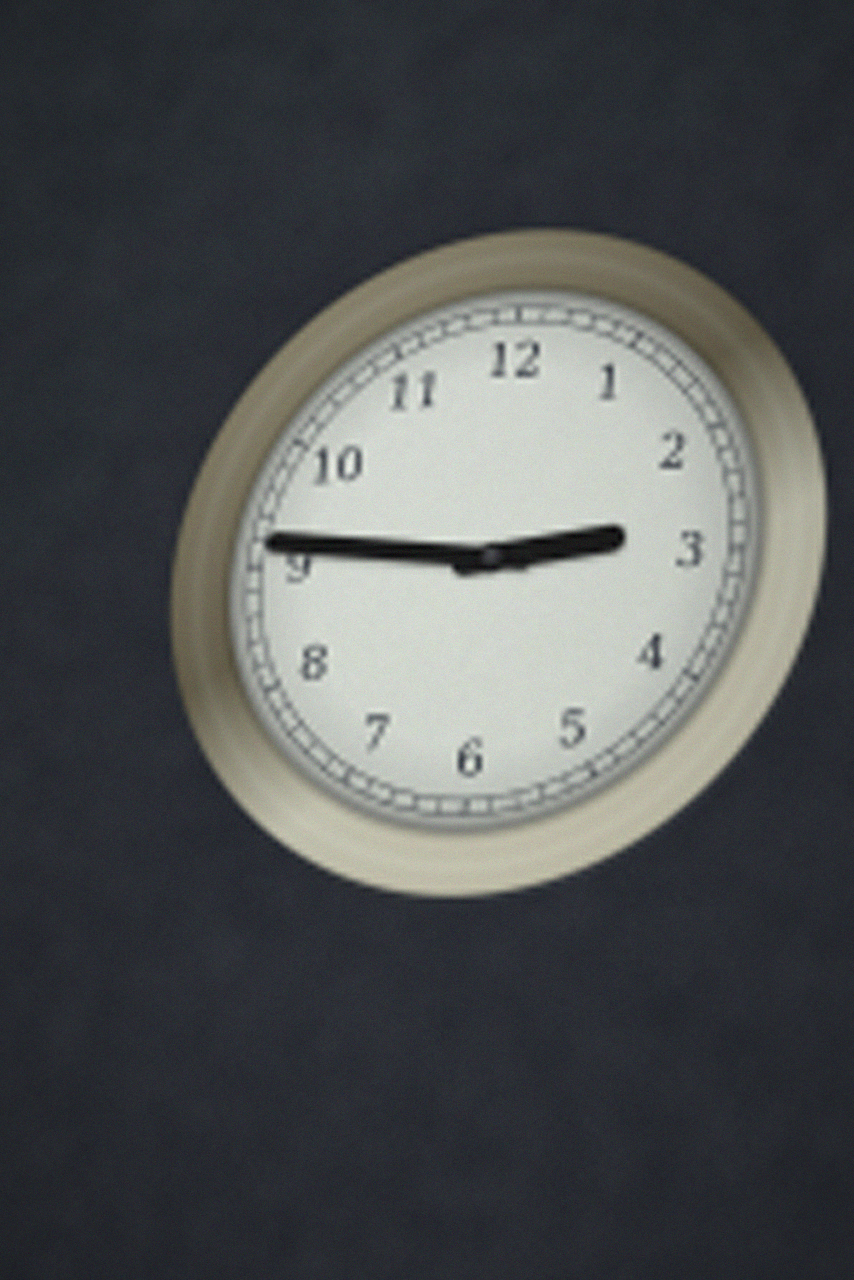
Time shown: {"hour": 2, "minute": 46}
